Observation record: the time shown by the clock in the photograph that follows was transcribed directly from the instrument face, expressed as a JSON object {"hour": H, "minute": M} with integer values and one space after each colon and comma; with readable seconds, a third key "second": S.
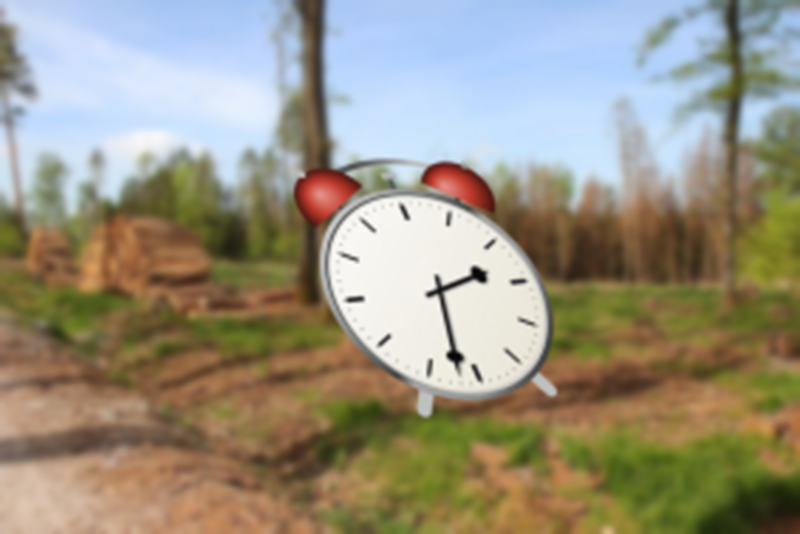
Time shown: {"hour": 2, "minute": 32}
